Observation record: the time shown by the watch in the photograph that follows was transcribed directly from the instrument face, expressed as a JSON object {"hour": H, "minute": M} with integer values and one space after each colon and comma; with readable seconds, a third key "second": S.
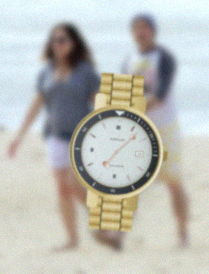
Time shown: {"hour": 7, "minute": 7}
